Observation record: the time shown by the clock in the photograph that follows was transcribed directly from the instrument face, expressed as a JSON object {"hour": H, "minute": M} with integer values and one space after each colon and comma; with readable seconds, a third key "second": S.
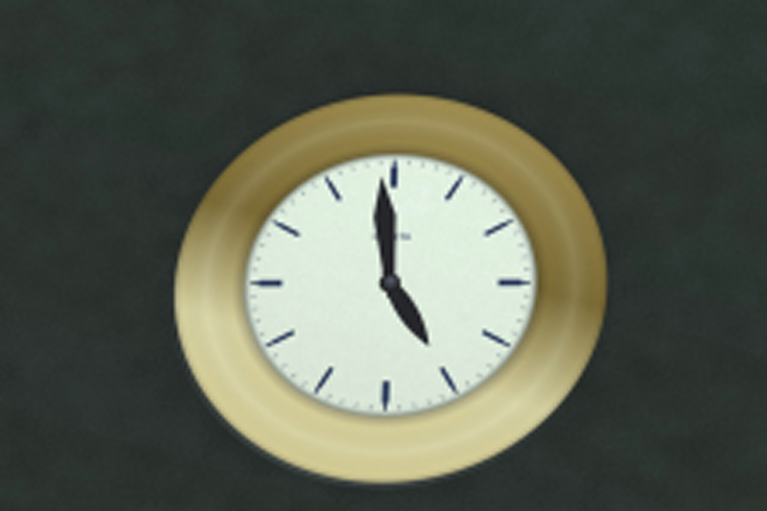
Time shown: {"hour": 4, "minute": 59}
